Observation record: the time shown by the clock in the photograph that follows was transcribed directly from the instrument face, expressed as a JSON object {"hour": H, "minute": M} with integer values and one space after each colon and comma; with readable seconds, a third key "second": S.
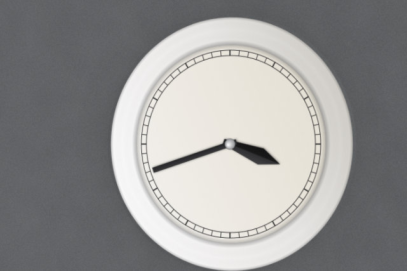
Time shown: {"hour": 3, "minute": 42}
